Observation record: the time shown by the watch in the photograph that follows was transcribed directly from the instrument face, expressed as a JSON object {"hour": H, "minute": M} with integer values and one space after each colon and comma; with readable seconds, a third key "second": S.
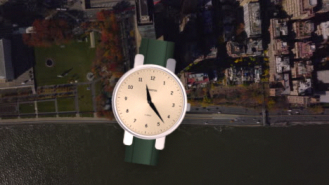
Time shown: {"hour": 11, "minute": 23}
